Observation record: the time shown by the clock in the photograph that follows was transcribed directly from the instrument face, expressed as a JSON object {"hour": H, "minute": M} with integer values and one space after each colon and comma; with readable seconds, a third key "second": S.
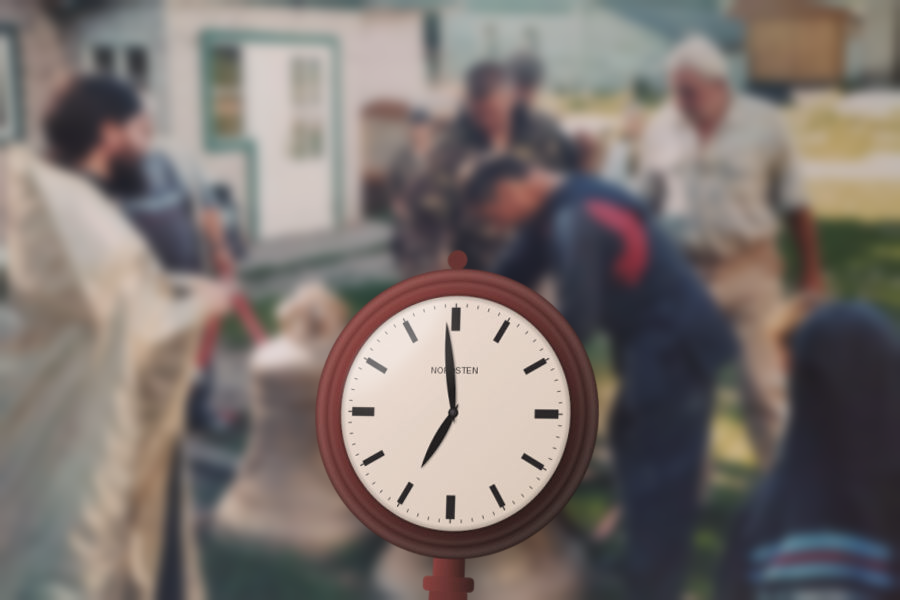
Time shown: {"hour": 6, "minute": 59}
